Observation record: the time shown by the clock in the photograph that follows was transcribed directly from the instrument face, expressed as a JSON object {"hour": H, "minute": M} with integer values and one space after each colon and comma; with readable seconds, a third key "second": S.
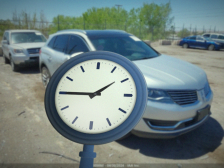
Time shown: {"hour": 1, "minute": 45}
